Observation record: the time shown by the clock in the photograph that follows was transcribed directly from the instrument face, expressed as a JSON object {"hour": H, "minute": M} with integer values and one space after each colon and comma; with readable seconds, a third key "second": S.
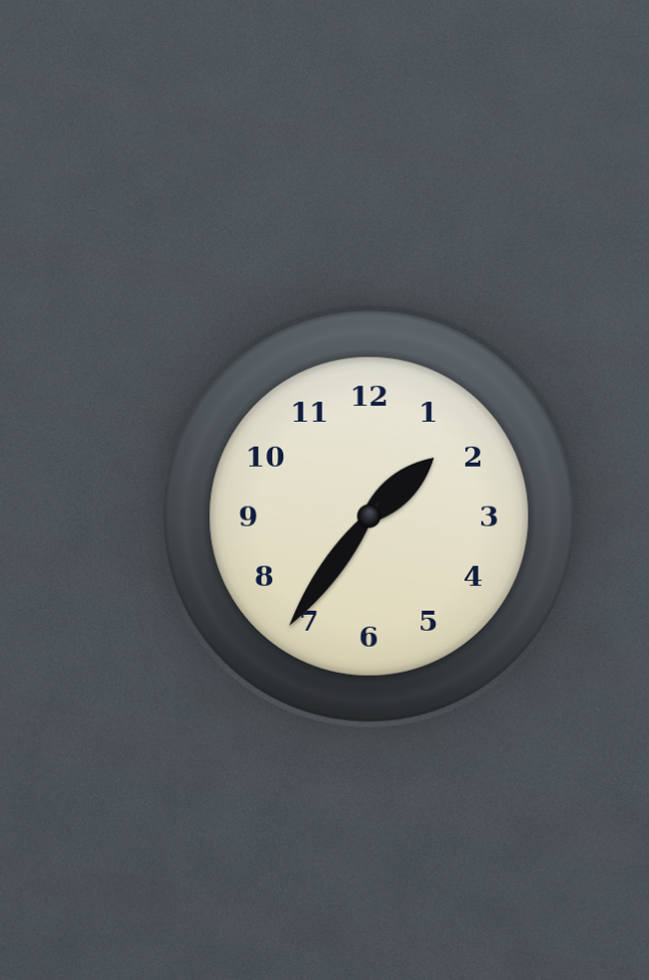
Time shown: {"hour": 1, "minute": 36}
